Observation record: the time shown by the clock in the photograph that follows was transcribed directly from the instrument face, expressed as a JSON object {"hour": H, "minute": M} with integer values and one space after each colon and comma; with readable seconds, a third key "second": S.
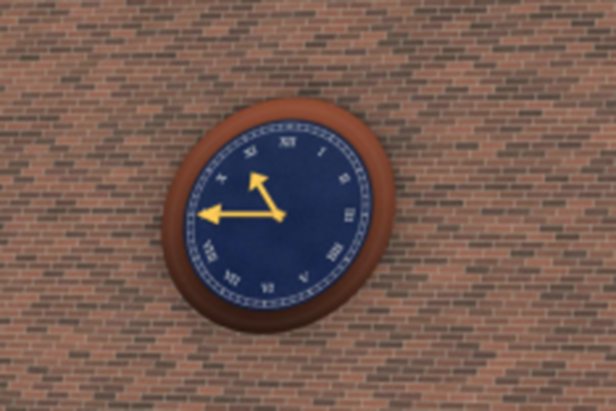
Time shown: {"hour": 10, "minute": 45}
